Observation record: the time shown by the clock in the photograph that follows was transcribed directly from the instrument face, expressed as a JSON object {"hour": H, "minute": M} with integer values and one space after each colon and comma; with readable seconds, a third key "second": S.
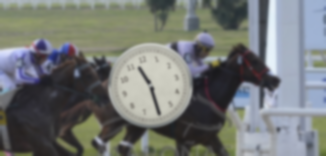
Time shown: {"hour": 11, "minute": 30}
